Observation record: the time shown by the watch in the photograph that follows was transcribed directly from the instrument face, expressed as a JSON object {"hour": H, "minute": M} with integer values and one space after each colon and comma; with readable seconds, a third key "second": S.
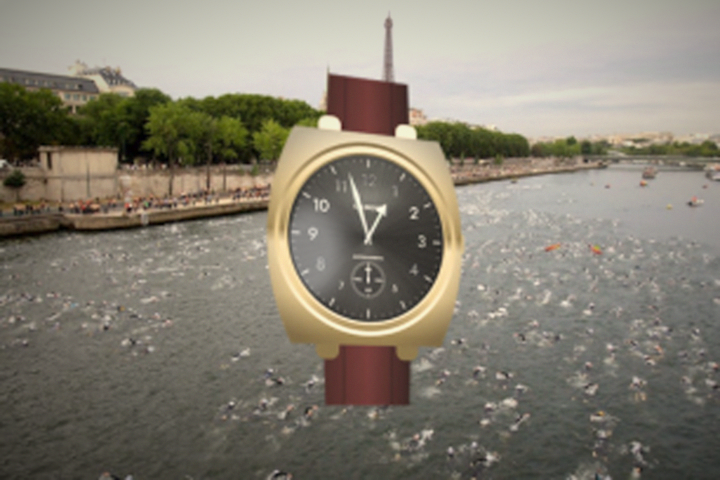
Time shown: {"hour": 12, "minute": 57}
